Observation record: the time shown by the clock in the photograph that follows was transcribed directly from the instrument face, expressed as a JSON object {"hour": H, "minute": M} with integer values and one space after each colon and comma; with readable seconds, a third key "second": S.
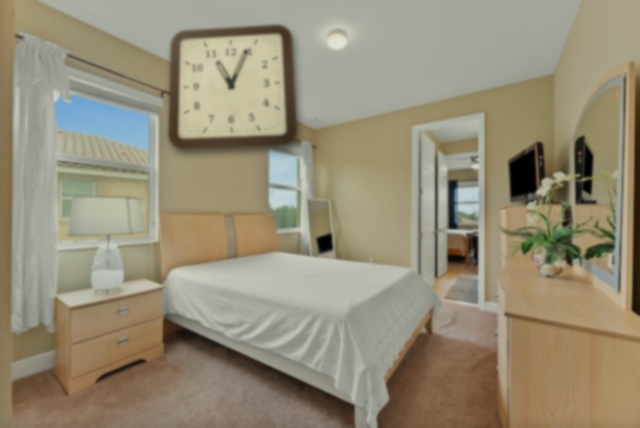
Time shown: {"hour": 11, "minute": 4}
